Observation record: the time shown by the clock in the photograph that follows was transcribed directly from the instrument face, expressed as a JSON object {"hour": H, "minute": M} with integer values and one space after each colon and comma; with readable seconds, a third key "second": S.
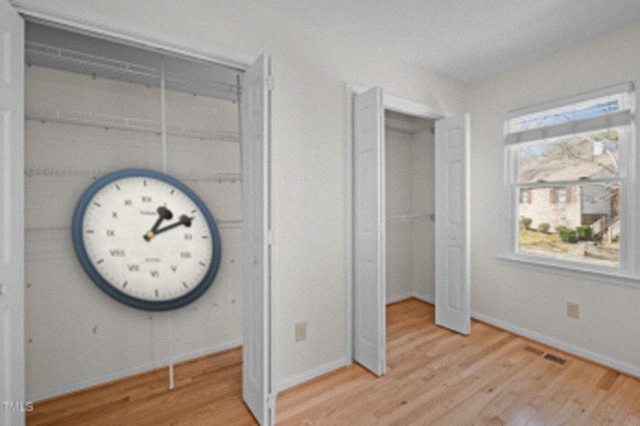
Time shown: {"hour": 1, "minute": 11}
